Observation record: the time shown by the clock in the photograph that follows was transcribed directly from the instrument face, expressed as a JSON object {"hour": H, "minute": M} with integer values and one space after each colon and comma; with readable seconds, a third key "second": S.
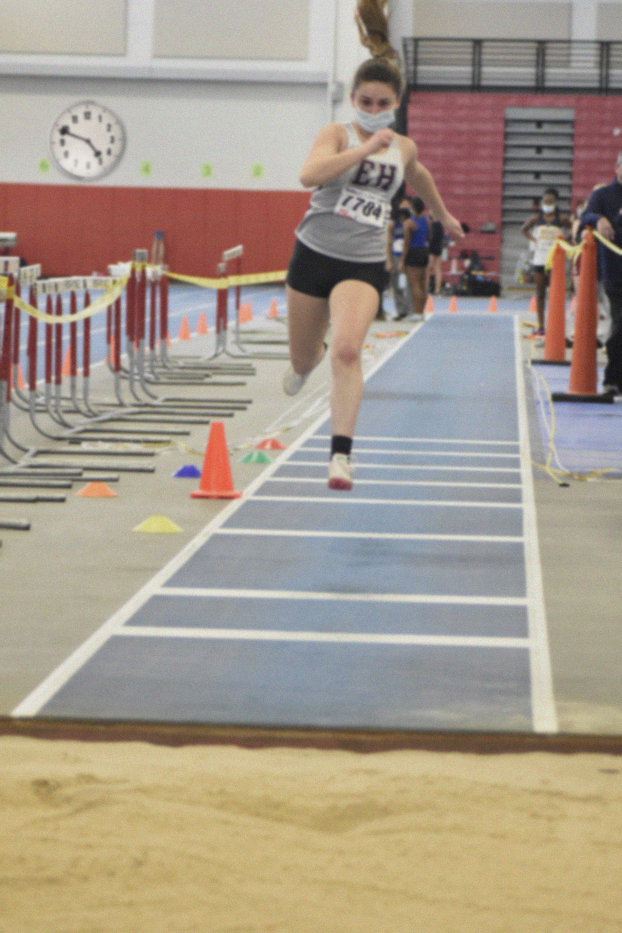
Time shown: {"hour": 4, "minute": 49}
